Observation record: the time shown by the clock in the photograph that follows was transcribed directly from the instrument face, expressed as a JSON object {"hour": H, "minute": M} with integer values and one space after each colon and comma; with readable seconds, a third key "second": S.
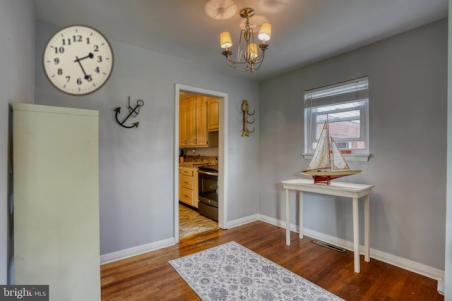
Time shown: {"hour": 2, "minute": 26}
